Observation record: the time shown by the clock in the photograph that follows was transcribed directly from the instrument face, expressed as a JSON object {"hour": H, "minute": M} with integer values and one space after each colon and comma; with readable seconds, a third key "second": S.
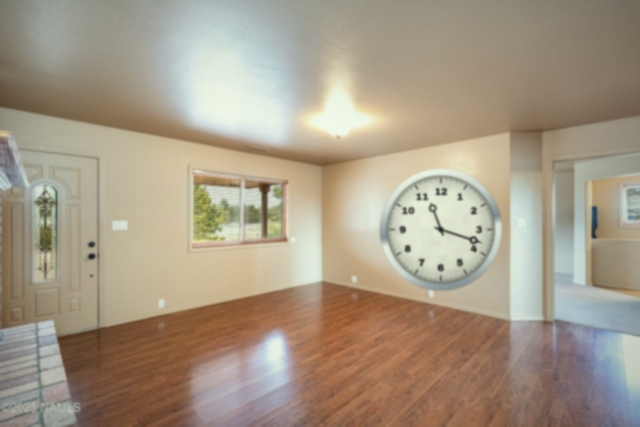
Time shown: {"hour": 11, "minute": 18}
